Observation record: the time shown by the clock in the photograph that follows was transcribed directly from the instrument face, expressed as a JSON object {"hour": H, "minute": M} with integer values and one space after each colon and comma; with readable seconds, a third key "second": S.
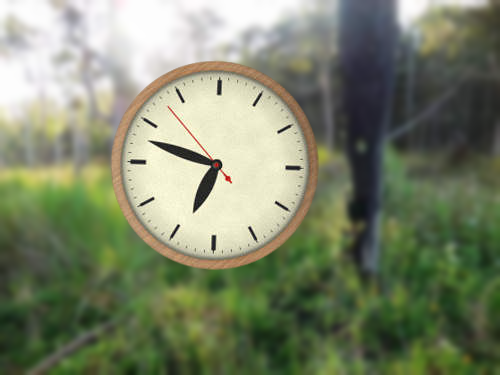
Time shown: {"hour": 6, "minute": 47, "second": 53}
